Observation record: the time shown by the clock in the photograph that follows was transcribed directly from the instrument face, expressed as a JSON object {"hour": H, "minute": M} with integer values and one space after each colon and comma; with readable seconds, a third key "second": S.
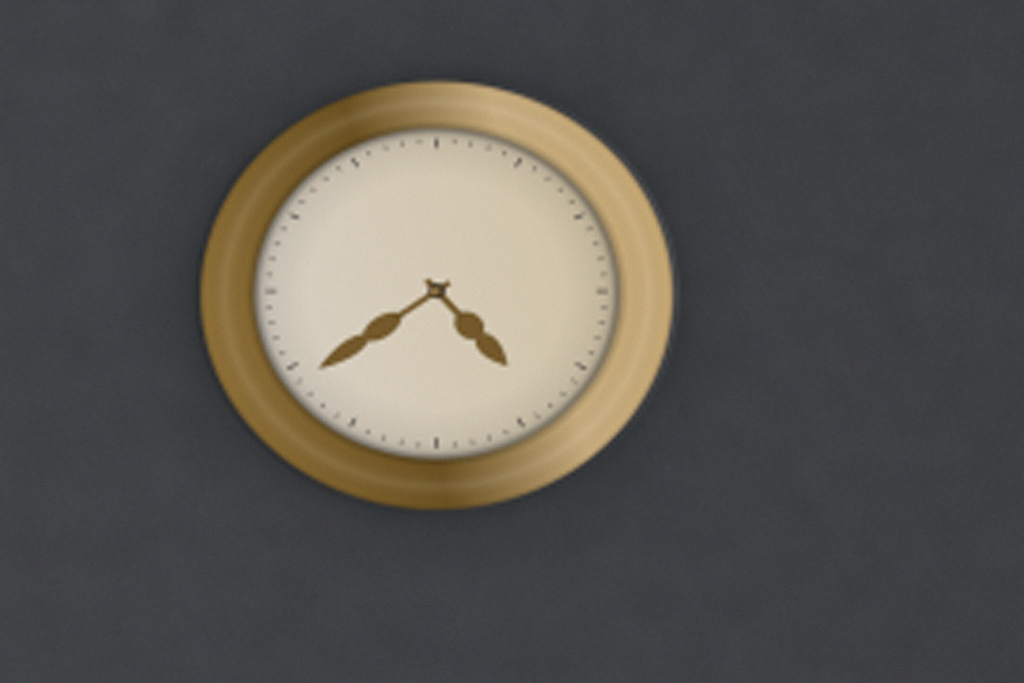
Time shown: {"hour": 4, "minute": 39}
